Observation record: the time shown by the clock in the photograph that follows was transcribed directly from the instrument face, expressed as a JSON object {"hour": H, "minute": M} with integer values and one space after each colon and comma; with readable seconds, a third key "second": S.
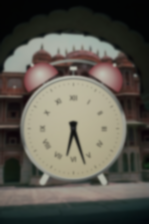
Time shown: {"hour": 6, "minute": 27}
